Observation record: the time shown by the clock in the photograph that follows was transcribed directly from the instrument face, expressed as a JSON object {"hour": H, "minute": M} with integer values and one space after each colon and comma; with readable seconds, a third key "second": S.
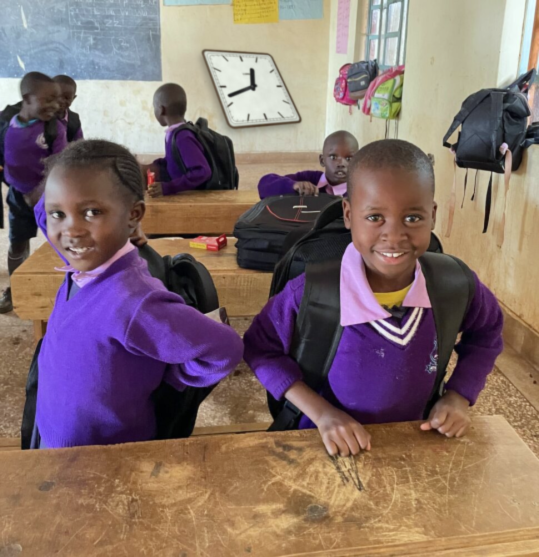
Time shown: {"hour": 12, "minute": 42}
